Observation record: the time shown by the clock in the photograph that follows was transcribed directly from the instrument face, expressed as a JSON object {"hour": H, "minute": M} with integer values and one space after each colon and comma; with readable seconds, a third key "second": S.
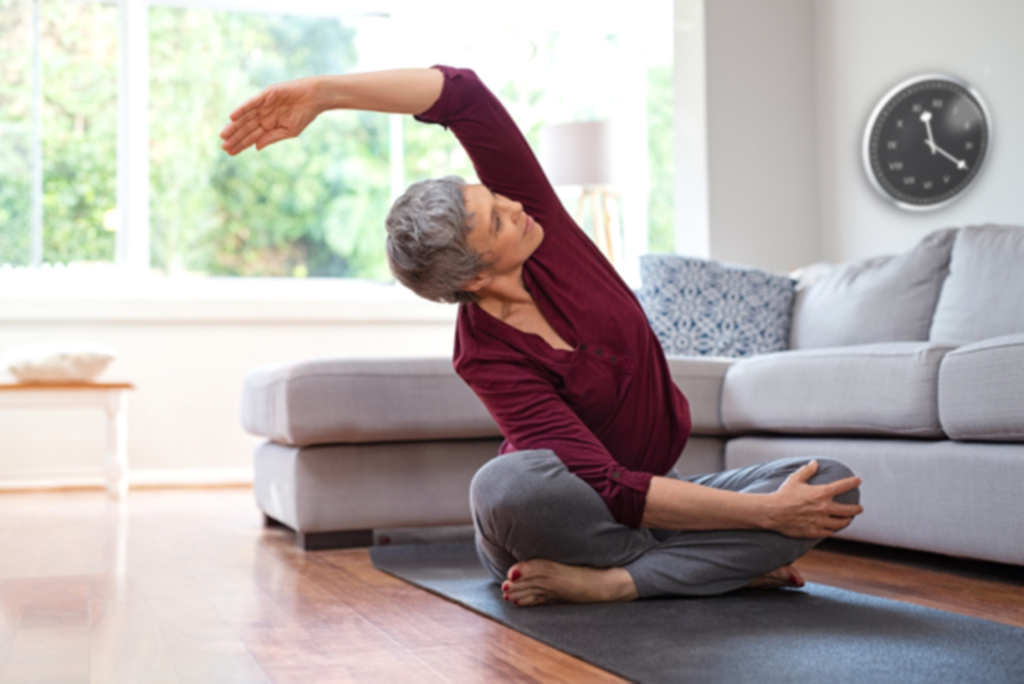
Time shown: {"hour": 11, "minute": 20}
